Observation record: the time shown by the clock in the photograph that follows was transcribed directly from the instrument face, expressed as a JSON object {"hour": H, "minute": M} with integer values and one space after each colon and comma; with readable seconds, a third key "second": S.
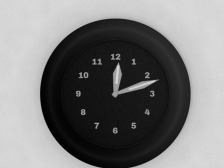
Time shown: {"hour": 12, "minute": 12}
